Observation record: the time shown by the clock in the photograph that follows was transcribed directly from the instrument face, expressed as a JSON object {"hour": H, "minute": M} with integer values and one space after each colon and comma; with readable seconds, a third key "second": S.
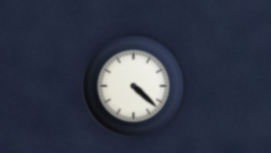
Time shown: {"hour": 4, "minute": 22}
